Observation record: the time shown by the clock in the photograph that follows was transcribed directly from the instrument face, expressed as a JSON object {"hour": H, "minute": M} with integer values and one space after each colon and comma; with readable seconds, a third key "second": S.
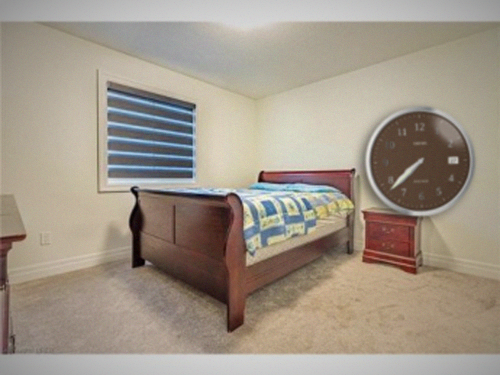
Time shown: {"hour": 7, "minute": 38}
